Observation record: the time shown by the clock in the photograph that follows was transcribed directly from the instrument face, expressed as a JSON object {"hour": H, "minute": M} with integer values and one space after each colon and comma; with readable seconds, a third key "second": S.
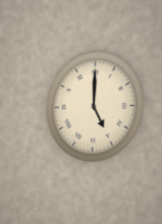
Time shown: {"hour": 5, "minute": 0}
